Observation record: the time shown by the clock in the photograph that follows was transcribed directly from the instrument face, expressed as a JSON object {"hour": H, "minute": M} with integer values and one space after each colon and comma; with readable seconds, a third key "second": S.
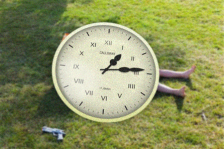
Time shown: {"hour": 1, "minute": 14}
